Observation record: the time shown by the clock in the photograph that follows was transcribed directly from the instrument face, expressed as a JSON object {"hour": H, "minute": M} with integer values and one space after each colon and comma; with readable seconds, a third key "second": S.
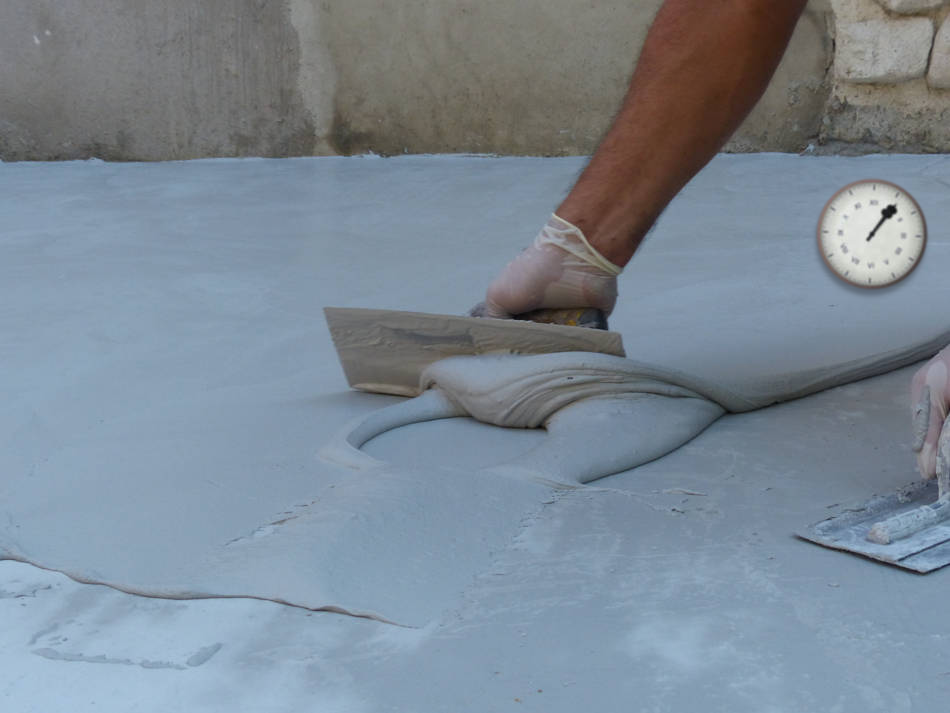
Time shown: {"hour": 1, "minute": 6}
